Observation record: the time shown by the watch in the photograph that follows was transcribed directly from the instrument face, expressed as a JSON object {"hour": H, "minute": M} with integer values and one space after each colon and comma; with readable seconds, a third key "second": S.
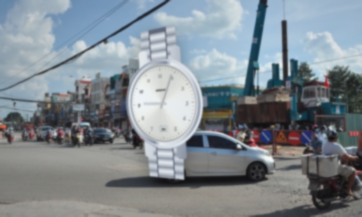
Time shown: {"hour": 9, "minute": 4}
